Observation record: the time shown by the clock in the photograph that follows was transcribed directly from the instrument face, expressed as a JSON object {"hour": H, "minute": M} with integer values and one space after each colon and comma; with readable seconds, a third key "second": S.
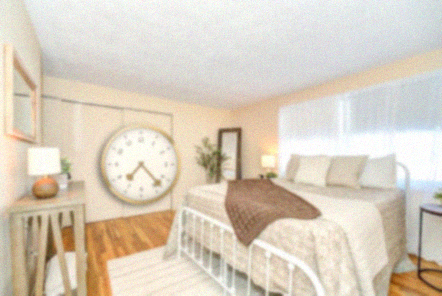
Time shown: {"hour": 7, "minute": 23}
